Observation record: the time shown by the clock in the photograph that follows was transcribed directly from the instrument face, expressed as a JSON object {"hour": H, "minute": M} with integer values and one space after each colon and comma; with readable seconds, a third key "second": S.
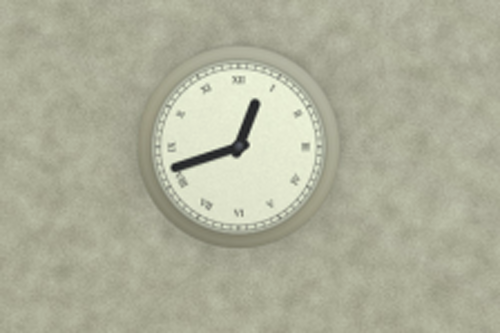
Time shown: {"hour": 12, "minute": 42}
